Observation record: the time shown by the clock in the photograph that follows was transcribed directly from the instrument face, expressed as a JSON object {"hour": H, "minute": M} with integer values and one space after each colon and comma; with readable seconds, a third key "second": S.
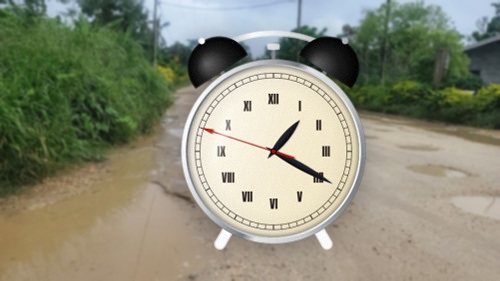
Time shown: {"hour": 1, "minute": 19, "second": 48}
